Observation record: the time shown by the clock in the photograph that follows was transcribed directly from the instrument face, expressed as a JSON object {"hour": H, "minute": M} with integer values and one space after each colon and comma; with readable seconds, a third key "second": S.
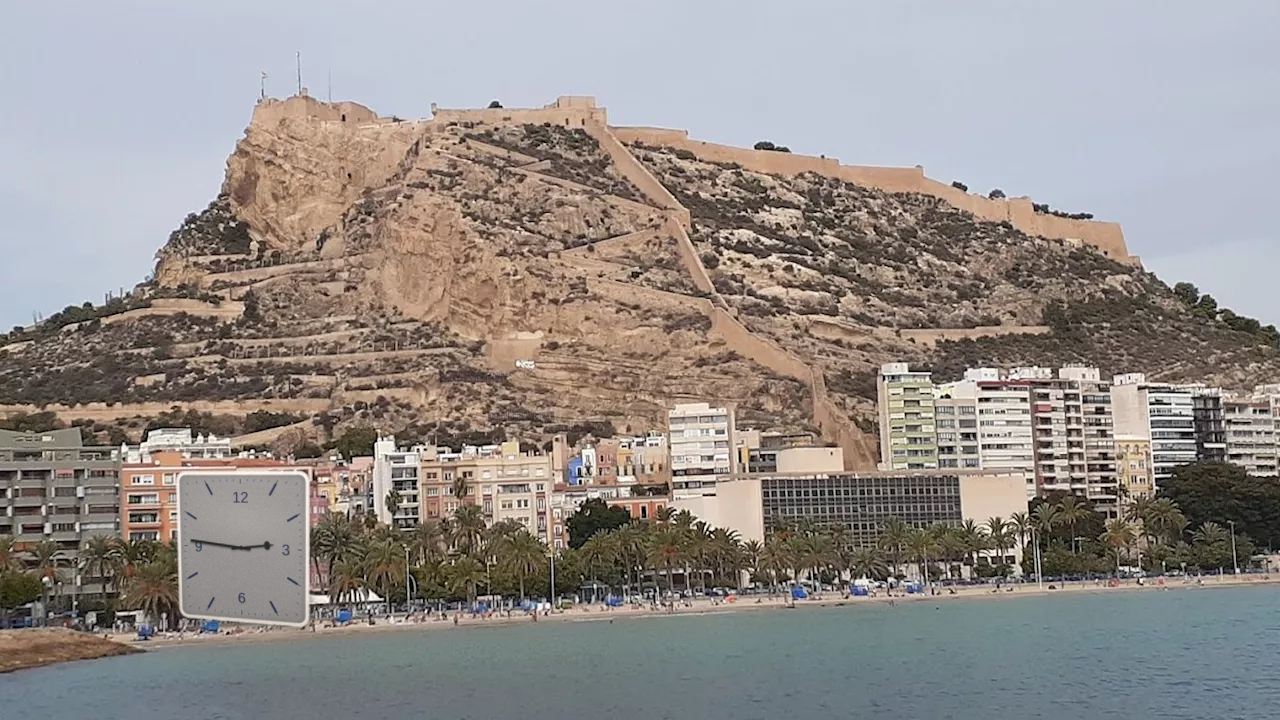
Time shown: {"hour": 2, "minute": 46}
